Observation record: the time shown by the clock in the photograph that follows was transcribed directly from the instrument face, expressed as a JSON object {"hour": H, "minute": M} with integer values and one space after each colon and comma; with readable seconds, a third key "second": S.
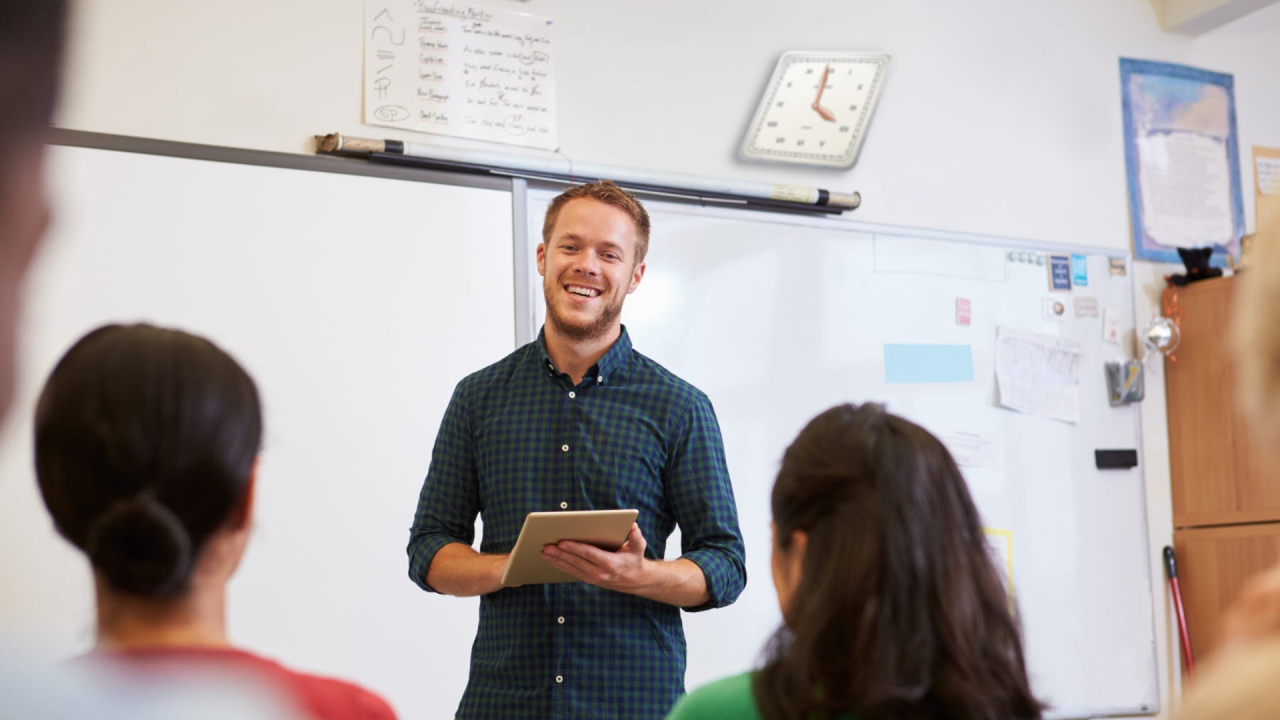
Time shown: {"hour": 3, "minute": 59}
